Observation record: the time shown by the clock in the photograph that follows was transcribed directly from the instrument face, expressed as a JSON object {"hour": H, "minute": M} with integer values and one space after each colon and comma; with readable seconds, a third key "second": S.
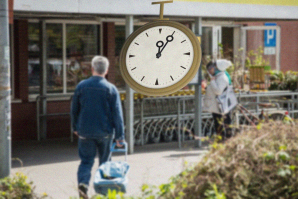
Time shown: {"hour": 12, "minute": 5}
